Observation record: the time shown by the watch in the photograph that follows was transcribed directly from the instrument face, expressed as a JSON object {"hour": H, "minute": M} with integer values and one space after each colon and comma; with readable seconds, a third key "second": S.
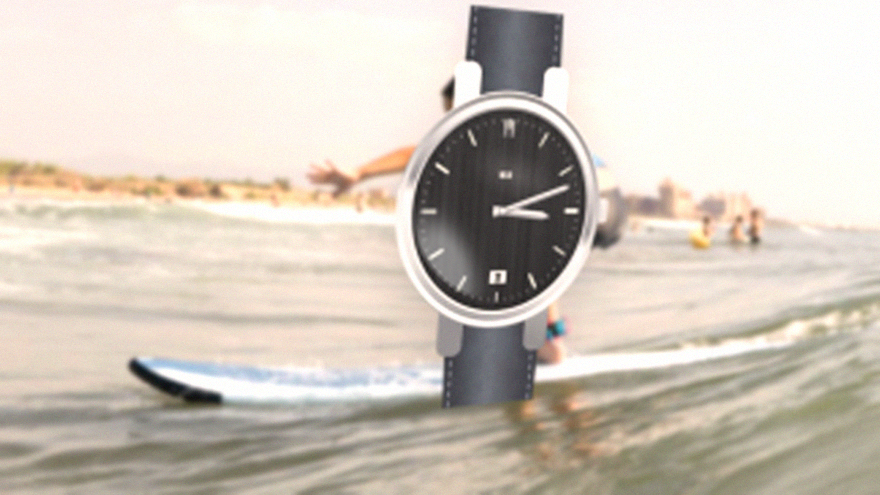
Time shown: {"hour": 3, "minute": 12}
